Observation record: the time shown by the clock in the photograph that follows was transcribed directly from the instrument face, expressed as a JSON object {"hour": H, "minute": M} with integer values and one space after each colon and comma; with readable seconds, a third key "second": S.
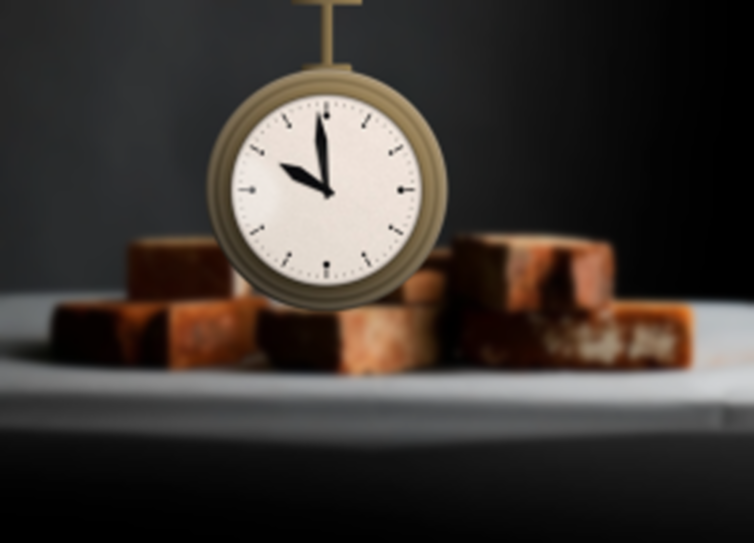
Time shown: {"hour": 9, "minute": 59}
